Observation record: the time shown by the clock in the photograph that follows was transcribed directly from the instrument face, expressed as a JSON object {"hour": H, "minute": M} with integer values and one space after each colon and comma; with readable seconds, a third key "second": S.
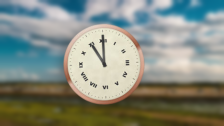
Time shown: {"hour": 11, "minute": 0}
